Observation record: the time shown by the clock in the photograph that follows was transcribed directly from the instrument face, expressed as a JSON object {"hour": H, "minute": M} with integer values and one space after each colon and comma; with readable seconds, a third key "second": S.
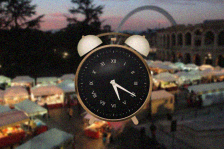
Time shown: {"hour": 5, "minute": 20}
